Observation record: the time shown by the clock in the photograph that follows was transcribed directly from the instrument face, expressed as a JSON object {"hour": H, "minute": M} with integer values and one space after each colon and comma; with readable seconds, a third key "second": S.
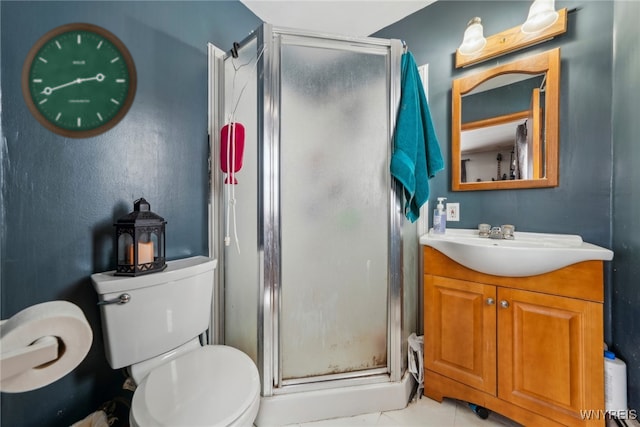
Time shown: {"hour": 2, "minute": 42}
